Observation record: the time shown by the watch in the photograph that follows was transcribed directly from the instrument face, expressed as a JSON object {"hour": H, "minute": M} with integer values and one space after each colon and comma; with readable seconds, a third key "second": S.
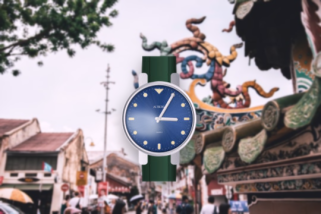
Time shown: {"hour": 3, "minute": 5}
